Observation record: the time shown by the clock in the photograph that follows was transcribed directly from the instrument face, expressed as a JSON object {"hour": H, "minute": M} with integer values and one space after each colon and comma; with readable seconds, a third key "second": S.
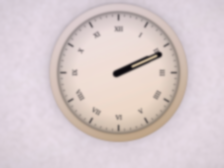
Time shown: {"hour": 2, "minute": 11}
